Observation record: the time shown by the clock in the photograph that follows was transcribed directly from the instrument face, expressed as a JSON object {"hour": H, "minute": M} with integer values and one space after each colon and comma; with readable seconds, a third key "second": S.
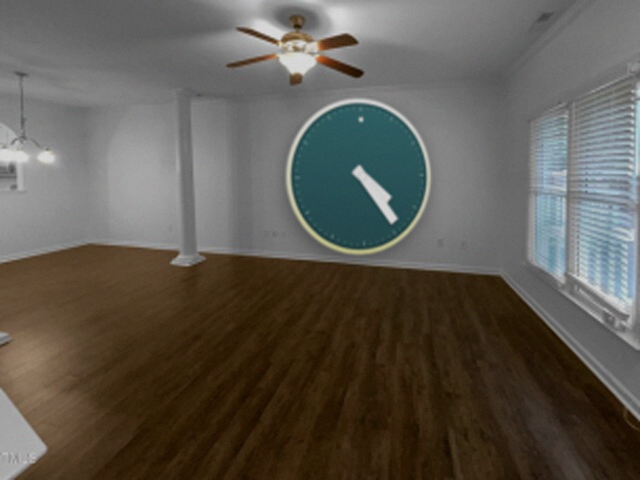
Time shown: {"hour": 4, "minute": 24}
